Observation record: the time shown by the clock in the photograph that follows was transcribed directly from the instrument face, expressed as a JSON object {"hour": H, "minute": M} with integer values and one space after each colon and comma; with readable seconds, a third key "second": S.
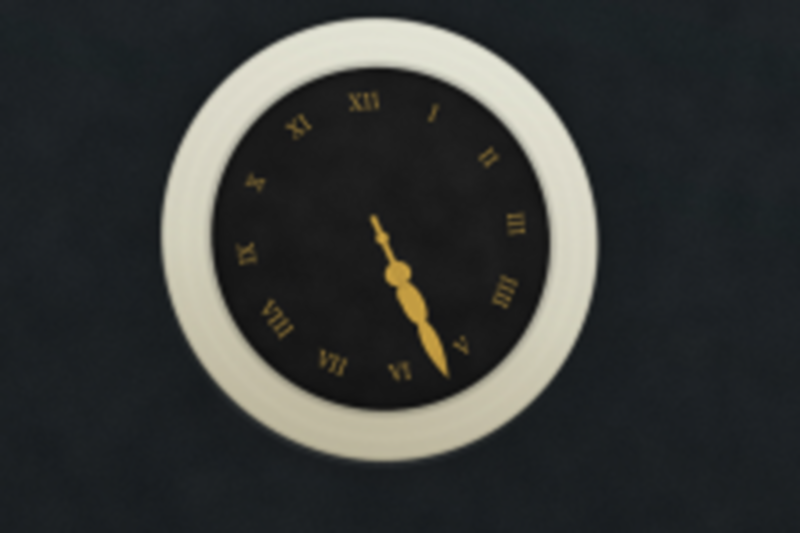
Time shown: {"hour": 5, "minute": 27}
